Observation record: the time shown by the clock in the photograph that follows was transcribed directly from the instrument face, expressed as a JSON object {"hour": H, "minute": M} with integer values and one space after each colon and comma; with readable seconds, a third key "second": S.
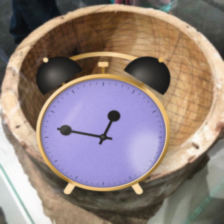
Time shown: {"hour": 12, "minute": 47}
